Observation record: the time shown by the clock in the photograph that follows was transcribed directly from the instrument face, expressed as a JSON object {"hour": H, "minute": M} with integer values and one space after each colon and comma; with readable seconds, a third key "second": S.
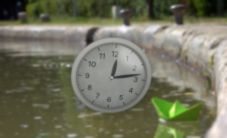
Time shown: {"hour": 12, "minute": 13}
